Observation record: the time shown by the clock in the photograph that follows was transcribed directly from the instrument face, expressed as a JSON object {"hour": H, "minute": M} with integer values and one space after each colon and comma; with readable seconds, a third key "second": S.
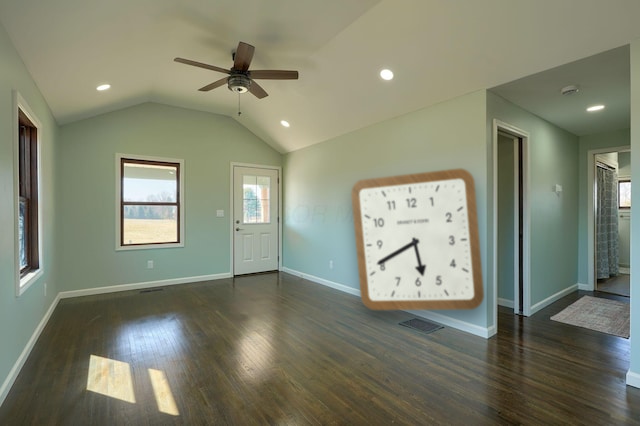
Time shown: {"hour": 5, "minute": 41}
